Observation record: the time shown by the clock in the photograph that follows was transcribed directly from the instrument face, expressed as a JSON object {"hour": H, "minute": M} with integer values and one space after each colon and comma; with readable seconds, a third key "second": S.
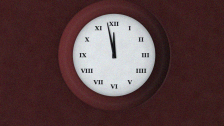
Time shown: {"hour": 11, "minute": 58}
